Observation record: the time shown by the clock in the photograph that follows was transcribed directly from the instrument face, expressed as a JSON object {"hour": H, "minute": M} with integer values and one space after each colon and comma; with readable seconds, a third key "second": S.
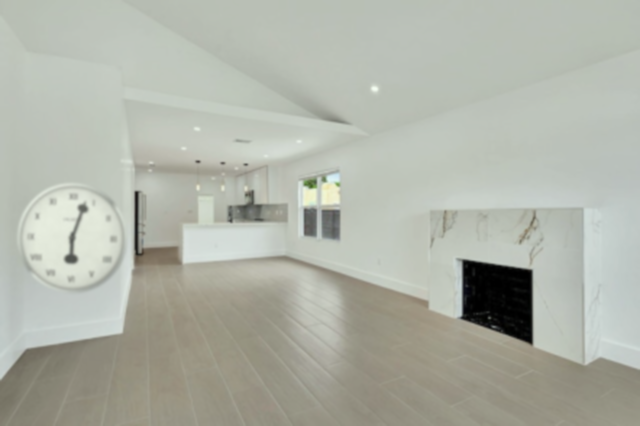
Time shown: {"hour": 6, "minute": 3}
